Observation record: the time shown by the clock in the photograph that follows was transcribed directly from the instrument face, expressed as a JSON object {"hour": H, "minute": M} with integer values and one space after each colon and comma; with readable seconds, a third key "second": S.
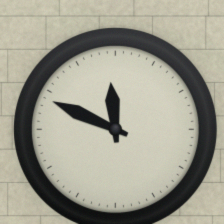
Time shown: {"hour": 11, "minute": 49}
